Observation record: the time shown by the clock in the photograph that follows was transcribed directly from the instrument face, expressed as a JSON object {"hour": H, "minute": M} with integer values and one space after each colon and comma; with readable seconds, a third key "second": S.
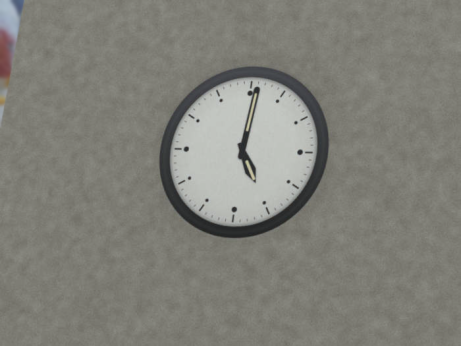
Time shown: {"hour": 5, "minute": 1}
